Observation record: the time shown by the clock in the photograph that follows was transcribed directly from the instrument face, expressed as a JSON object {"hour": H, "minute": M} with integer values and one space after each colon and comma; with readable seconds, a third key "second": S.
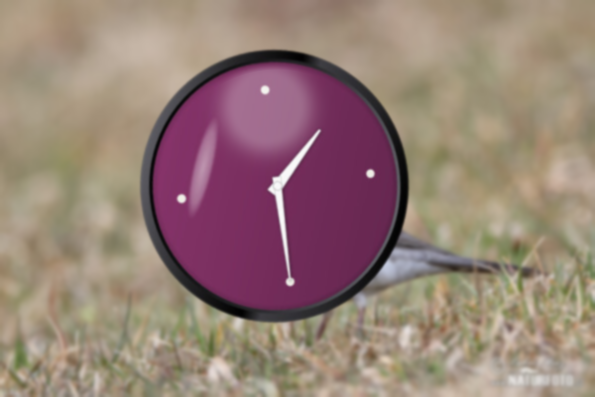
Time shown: {"hour": 1, "minute": 30}
